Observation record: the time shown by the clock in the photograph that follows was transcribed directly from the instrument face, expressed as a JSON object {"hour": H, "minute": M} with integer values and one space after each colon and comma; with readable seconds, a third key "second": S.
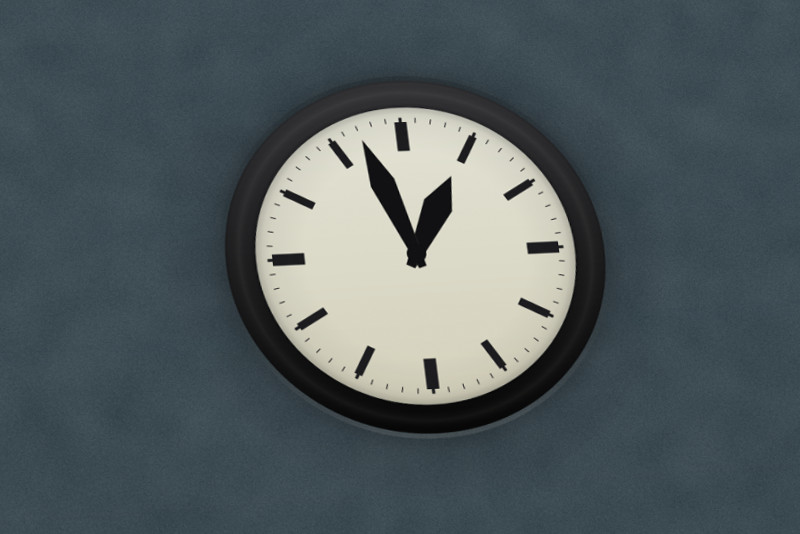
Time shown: {"hour": 12, "minute": 57}
